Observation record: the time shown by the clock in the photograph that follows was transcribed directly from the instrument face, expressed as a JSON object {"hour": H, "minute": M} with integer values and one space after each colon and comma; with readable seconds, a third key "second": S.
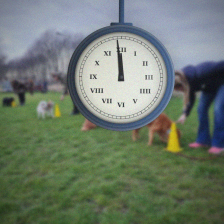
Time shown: {"hour": 11, "minute": 59}
